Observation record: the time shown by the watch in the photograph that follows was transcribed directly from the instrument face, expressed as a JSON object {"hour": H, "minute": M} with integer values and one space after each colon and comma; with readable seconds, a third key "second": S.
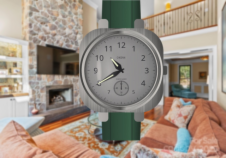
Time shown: {"hour": 10, "minute": 40}
